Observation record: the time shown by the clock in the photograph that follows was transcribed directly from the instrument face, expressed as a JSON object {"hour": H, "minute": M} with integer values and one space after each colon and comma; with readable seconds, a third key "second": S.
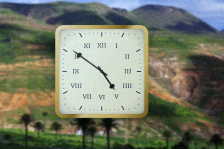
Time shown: {"hour": 4, "minute": 51}
